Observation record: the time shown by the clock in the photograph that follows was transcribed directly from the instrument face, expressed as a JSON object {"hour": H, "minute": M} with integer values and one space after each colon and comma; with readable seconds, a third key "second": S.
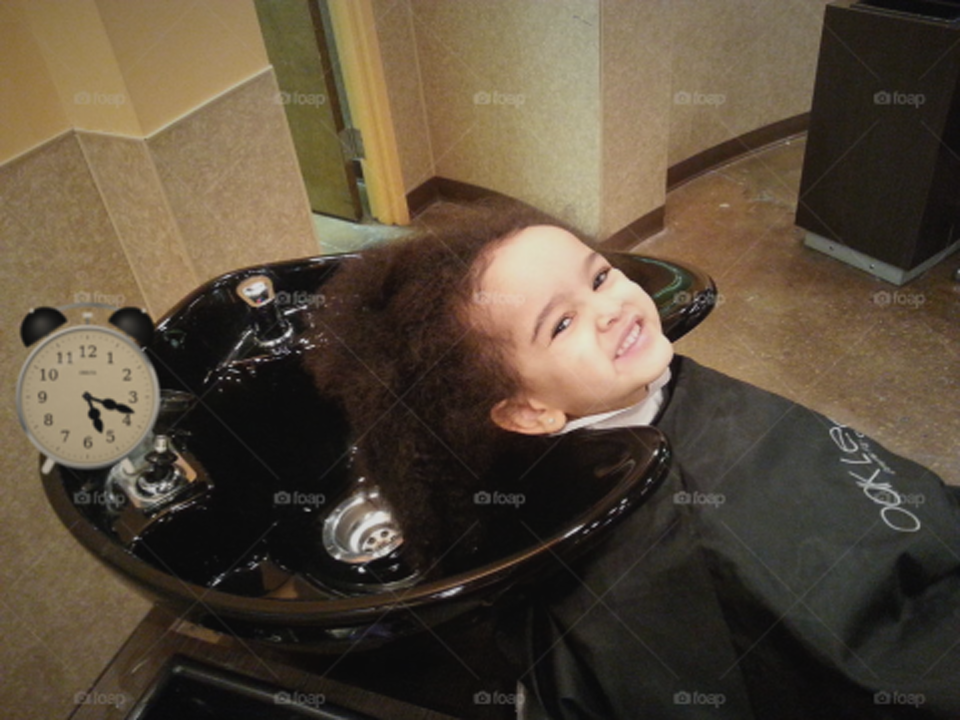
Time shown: {"hour": 5, "minute": 18}
